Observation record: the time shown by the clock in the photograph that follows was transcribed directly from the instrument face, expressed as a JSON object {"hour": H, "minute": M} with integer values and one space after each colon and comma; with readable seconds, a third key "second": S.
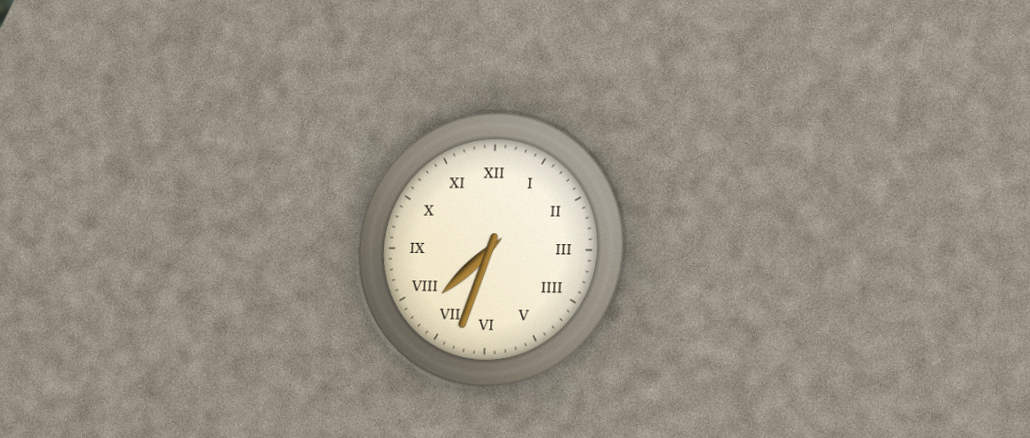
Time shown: {"hour": 7, "minute": 33}
